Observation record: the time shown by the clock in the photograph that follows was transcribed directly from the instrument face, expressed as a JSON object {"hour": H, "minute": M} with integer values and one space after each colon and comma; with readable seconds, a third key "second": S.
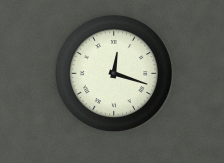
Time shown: {"hour": 12, "minute": 18}
